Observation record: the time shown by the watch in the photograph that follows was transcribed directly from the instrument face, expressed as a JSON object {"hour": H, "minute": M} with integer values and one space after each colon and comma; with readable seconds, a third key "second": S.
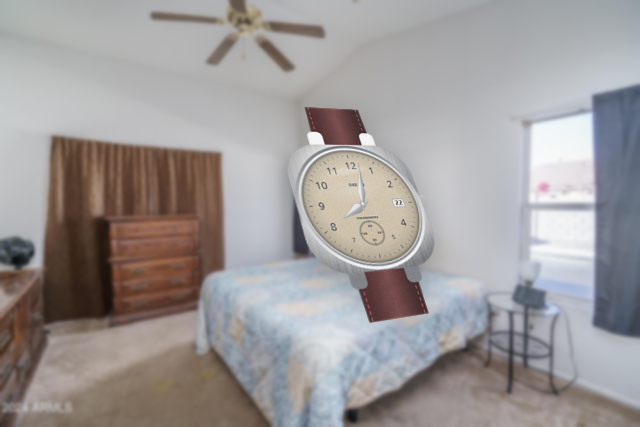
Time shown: {"hour": 8, "minute": 2}
